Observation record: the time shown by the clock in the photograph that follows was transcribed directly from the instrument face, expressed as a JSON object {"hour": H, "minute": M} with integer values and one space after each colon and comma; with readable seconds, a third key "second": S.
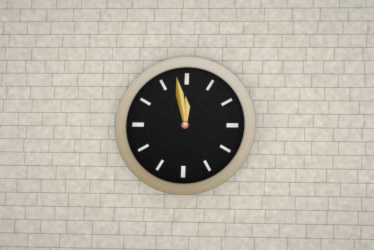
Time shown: {"hour": 11, "minute": 58}
